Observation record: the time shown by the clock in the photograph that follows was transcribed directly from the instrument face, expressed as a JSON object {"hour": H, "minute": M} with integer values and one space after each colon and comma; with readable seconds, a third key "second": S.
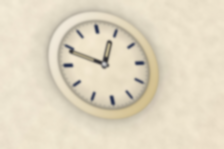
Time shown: {"hour": 12, "minute": 49}
